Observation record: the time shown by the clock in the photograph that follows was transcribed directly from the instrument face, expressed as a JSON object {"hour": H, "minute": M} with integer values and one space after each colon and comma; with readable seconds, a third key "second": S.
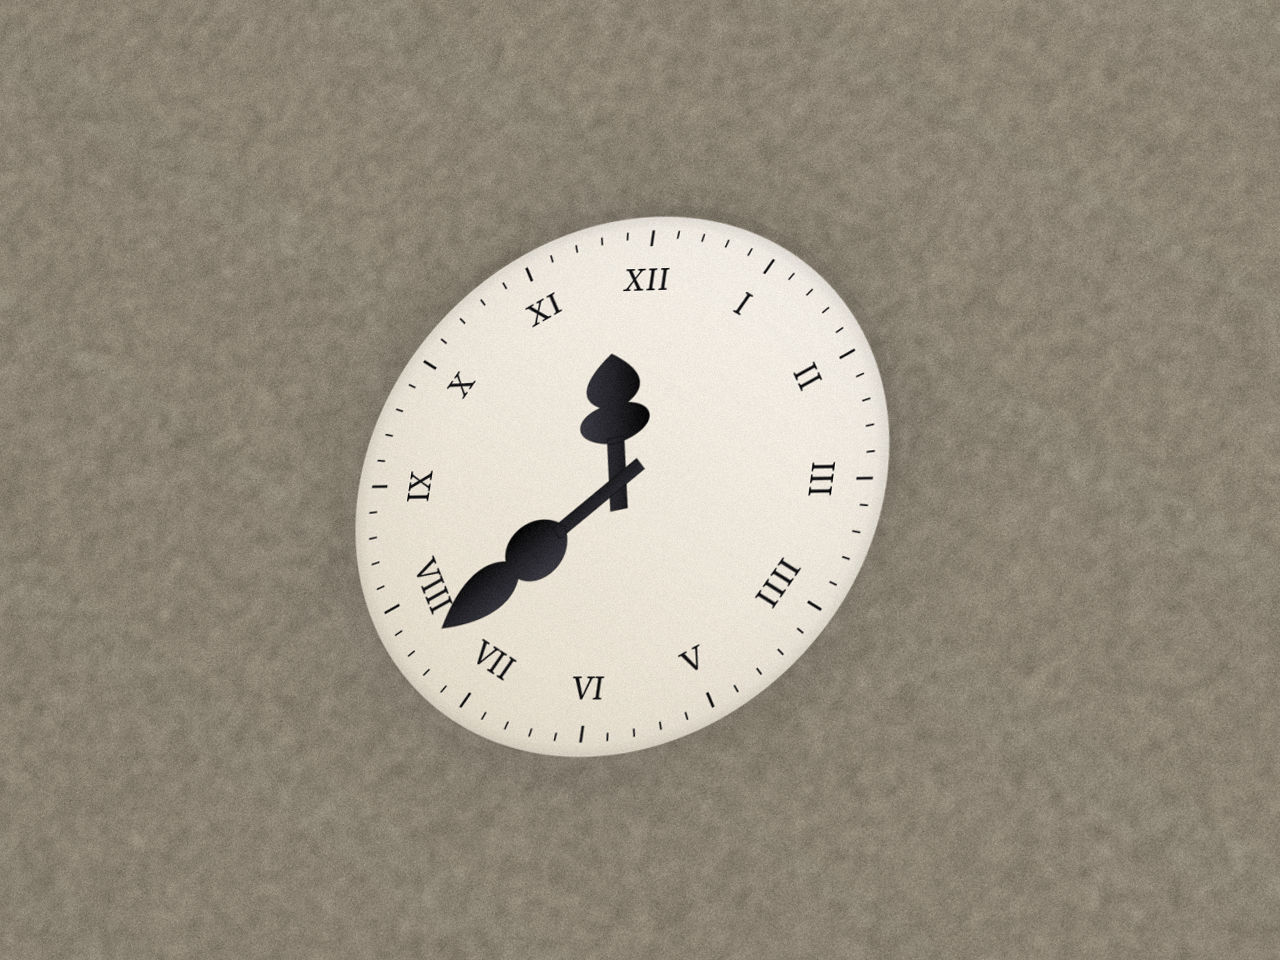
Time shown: {"hour": 11, "minute": 38}
